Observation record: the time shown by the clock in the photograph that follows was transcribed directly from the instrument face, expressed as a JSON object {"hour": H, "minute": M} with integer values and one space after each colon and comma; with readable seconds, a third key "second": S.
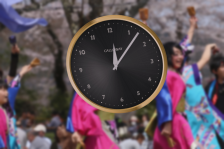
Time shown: {"hour": 12, "minute": 7}
